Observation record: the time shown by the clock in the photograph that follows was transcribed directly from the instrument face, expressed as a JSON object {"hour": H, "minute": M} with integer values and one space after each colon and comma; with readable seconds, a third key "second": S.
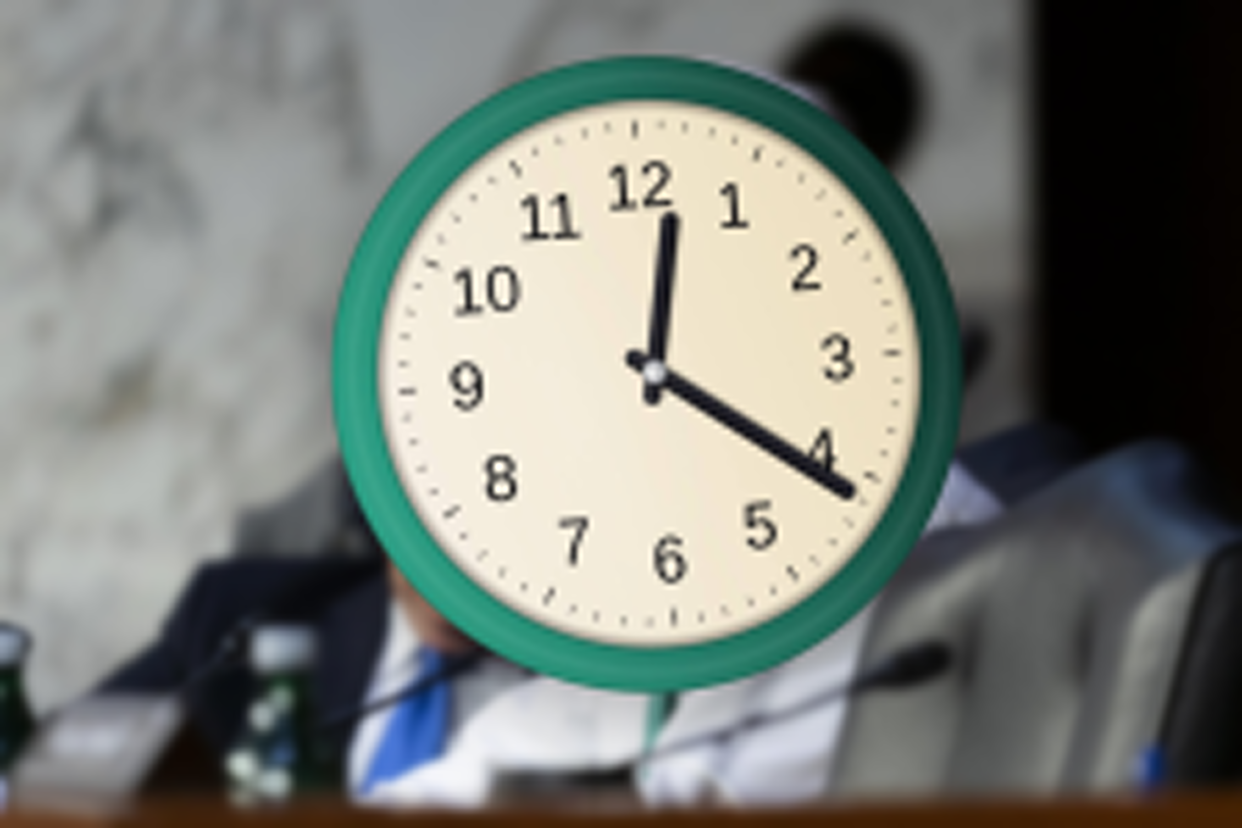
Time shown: {"hour": 12, "minute": 21}
